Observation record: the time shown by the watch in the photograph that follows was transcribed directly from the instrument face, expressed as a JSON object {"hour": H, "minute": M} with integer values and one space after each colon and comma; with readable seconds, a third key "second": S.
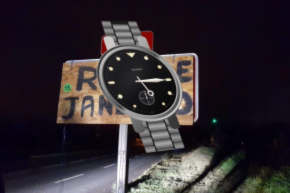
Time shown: {"hour": 5, "minute": 15}
